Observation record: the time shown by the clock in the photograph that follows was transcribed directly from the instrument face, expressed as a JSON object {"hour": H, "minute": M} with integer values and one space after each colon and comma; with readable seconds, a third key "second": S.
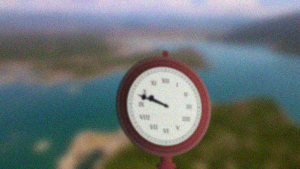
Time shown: {"hour": 9, "minute": 48}
